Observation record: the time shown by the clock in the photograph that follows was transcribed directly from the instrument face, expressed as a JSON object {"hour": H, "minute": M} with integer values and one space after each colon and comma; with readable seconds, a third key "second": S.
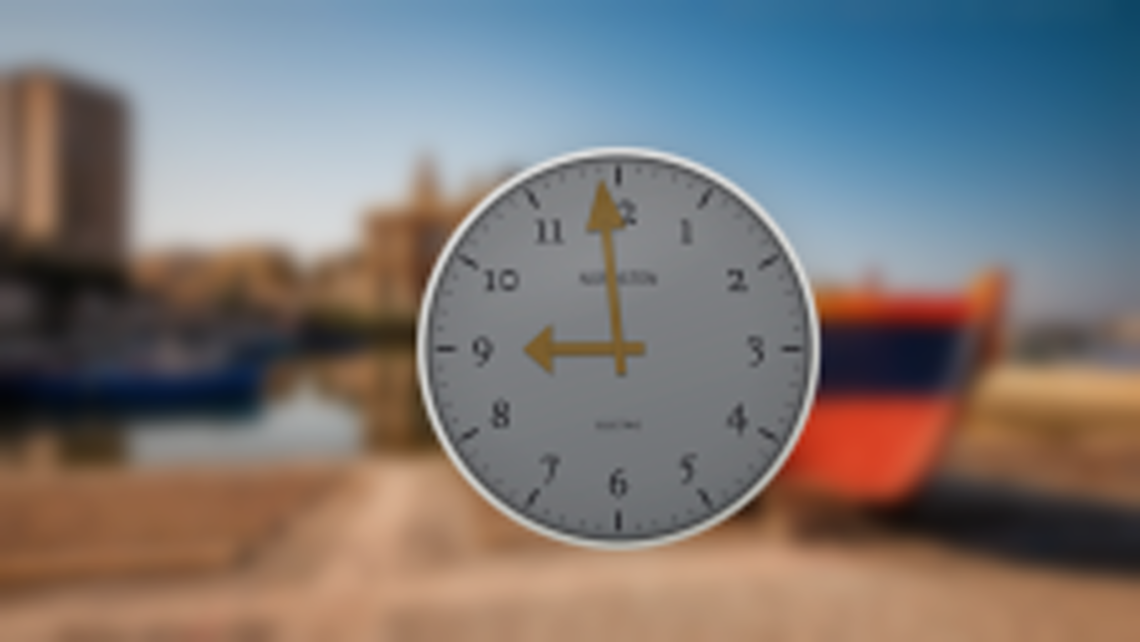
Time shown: {"hour": 8, "minute": 59}
